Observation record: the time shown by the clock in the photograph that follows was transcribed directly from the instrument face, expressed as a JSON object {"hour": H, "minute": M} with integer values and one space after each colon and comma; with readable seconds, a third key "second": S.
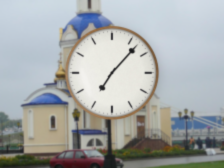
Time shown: {"hour": 7, "minute": 7}
